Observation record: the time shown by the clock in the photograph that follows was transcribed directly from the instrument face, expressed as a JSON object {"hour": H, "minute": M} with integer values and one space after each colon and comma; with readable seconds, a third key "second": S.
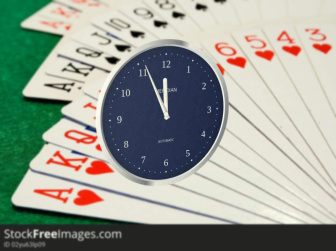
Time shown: {"hour": 11, "minute": 56}
